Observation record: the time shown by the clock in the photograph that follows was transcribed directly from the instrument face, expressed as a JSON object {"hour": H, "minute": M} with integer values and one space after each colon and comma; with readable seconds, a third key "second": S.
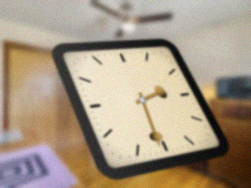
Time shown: {"hour": 2, "minute": 31}
